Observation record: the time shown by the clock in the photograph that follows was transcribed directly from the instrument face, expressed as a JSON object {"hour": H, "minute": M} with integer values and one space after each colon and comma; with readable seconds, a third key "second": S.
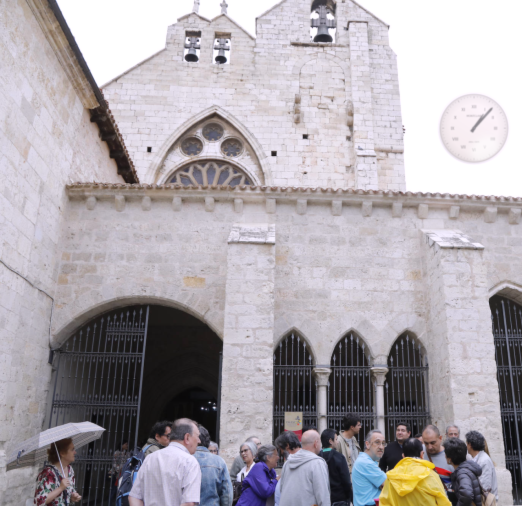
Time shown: {"hour": 1, "minute": 7}
